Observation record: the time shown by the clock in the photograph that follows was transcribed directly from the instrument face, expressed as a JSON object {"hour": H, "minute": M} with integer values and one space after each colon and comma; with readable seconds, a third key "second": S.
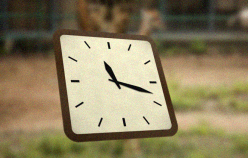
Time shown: {"hour": 11, "minute": 18}
